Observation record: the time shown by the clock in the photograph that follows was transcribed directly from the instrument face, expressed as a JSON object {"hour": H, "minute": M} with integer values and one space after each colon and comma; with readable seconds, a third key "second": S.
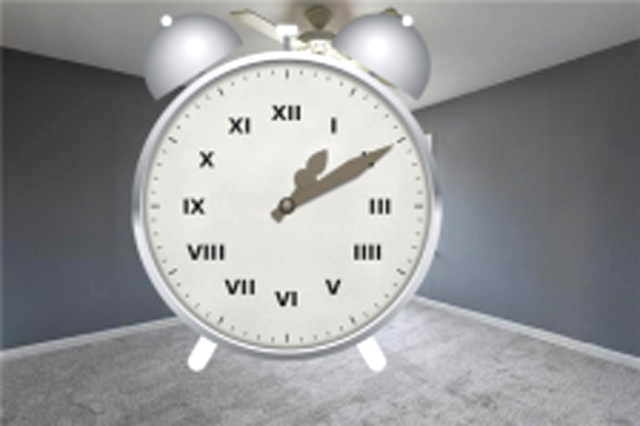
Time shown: {"hour": 1, "minute": 10}
